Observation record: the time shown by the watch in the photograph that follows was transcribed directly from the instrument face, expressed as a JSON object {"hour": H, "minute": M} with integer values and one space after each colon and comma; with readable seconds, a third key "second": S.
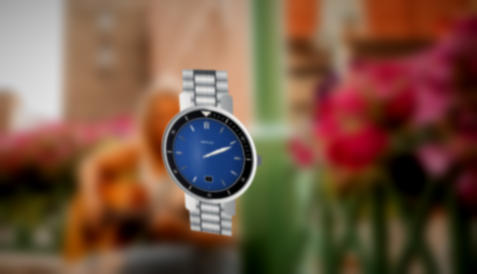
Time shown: {"hour": 2, "minute": 11}
